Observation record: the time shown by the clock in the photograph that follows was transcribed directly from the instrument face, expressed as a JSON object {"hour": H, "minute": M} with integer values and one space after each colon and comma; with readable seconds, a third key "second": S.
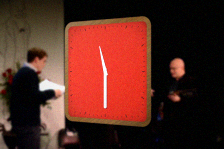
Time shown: {"hour": 11, "minute": 30}
